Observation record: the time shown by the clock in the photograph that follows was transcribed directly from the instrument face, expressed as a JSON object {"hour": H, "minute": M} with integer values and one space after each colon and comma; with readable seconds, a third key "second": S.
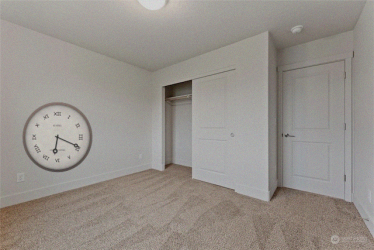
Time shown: {"hour": 6, "minute": 19}
